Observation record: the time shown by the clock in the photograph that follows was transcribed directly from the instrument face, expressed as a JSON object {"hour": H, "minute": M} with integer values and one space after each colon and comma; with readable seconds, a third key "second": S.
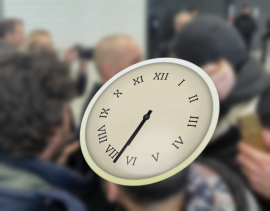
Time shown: {"hour": 6, "minute": 33}
